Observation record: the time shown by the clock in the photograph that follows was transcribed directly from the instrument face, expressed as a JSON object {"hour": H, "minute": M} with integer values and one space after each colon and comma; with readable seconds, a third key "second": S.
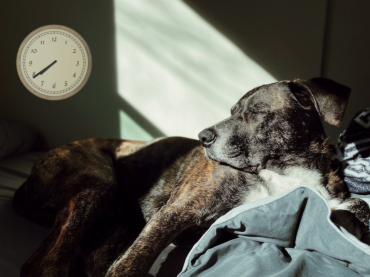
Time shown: {"hour": 7, "minute": 39}
